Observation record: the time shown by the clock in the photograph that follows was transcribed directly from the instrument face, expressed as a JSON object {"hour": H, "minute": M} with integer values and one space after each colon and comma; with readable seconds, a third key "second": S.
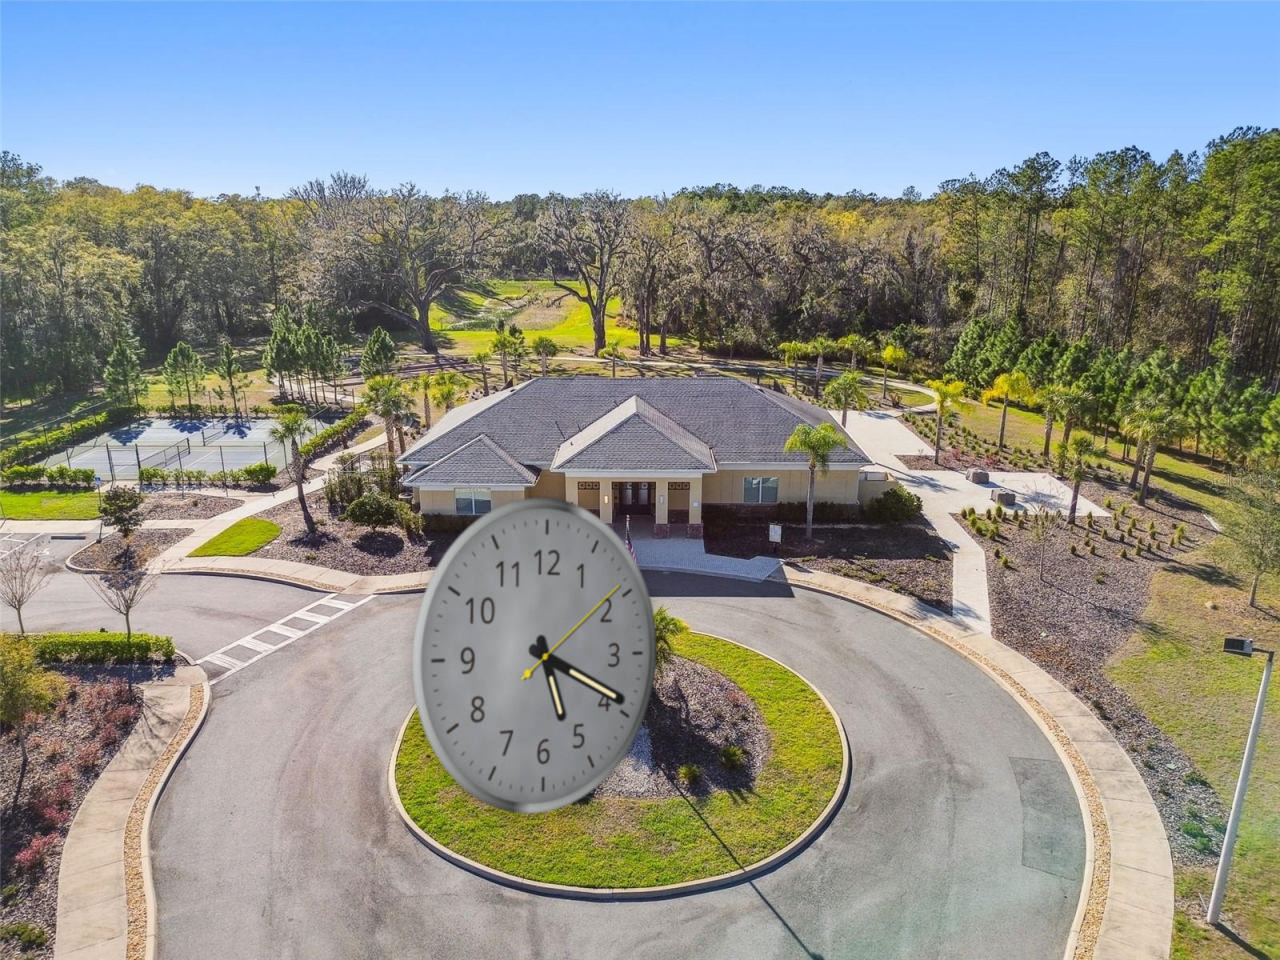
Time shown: {"hour": 5, "minute": 19, "second": 9}
